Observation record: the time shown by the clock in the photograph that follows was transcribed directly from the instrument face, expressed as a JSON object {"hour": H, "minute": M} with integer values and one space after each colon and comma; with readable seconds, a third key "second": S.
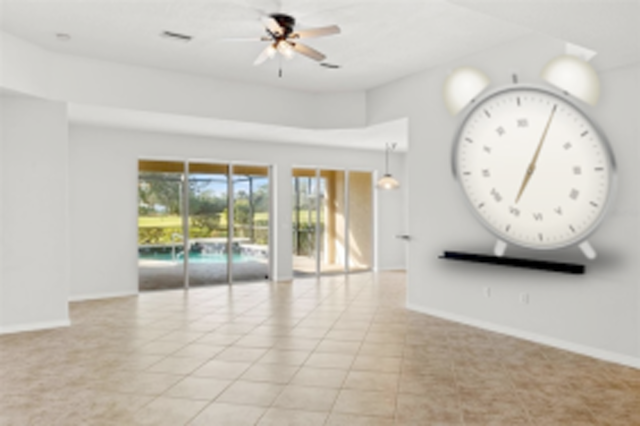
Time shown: {"hour": 7, "minute": 5}
